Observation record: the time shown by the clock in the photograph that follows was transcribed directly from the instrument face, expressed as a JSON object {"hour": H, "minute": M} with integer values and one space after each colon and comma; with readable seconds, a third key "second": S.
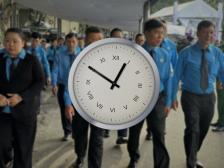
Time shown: {"hour": 12, "minute": 50}
